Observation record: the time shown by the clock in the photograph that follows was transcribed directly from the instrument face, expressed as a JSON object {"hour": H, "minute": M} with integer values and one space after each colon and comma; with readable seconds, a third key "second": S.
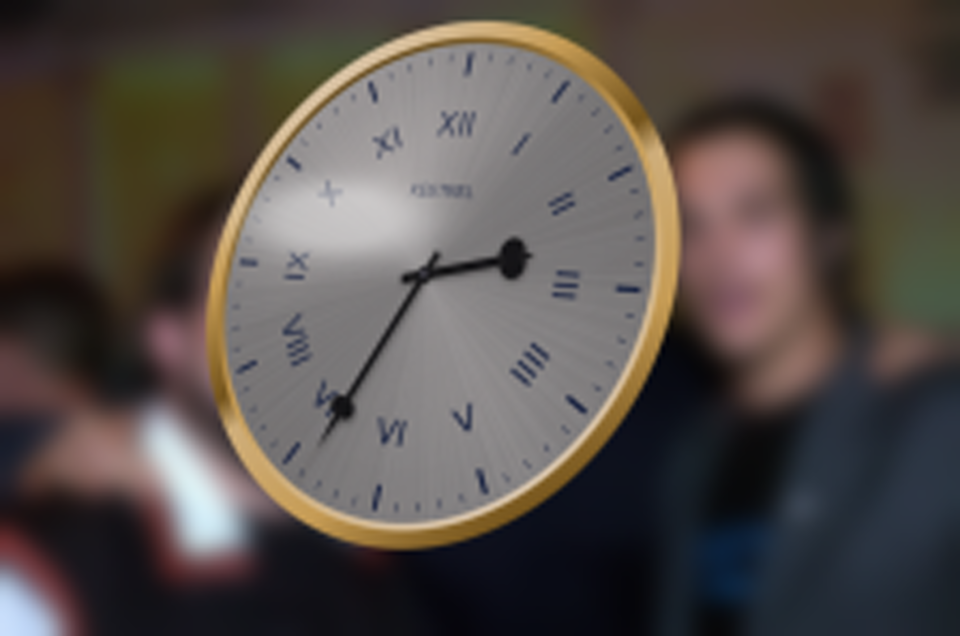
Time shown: {"hour": 2, "minute": 34}
